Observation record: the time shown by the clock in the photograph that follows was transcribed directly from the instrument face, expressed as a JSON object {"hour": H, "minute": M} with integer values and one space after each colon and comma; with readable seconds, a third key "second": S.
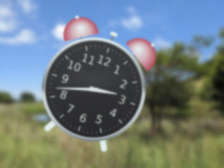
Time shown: {"hour": 2, "minute": 42}
